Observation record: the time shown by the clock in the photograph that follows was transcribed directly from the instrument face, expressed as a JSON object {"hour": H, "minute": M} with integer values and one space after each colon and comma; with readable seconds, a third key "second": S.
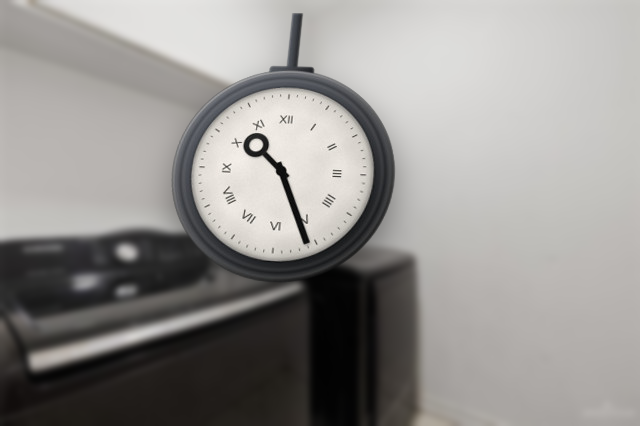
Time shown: {"hour": 10, "minute": 26}
